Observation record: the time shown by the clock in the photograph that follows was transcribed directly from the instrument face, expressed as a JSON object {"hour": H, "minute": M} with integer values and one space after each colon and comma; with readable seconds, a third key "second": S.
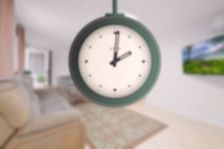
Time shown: {"hour": 2, "minute": 1}
